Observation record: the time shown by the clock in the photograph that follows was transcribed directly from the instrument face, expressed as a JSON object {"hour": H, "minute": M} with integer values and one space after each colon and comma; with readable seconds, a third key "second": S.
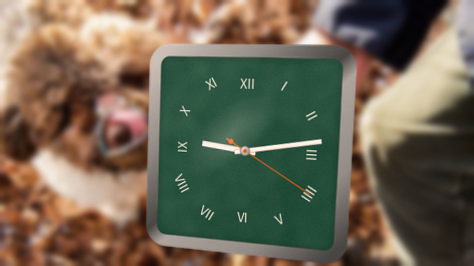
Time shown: {"hour": 9, "minute": 13, "second": 20}
